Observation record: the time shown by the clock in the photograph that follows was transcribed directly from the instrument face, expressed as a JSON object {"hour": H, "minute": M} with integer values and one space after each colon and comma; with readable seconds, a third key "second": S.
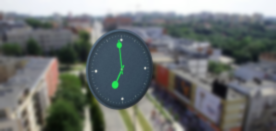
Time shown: {"hour": 6, "minute": 59}
